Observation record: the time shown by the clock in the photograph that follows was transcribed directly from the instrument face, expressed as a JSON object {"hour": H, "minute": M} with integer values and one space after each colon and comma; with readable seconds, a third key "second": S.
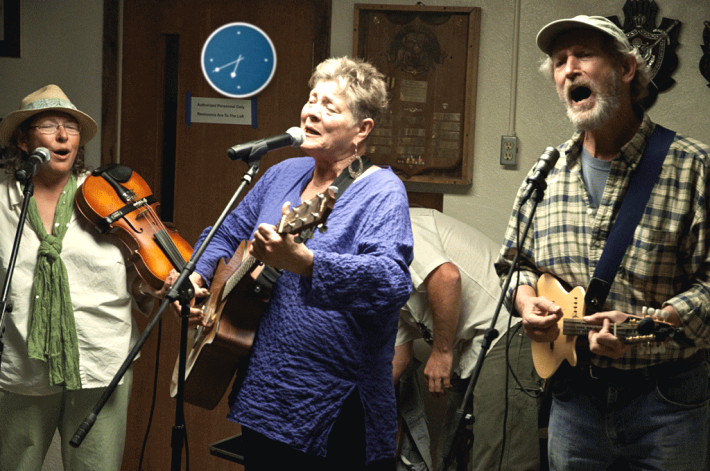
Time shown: {"hour": 6, "minute": 41}
